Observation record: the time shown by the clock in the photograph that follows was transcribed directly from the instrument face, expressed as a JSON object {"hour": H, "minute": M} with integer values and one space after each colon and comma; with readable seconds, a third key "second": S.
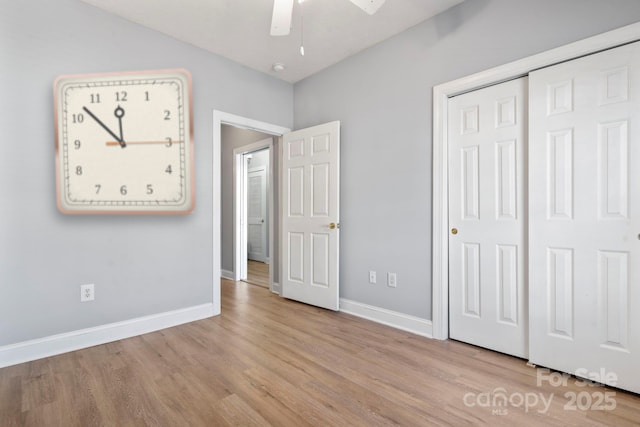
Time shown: {"hour": 11, "minute": 52, "second": 15}
